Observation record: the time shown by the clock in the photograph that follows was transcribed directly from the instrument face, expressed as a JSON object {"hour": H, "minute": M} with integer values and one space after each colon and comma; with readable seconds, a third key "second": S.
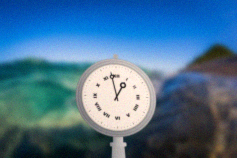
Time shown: {"hour": 12, "minute": 58}
